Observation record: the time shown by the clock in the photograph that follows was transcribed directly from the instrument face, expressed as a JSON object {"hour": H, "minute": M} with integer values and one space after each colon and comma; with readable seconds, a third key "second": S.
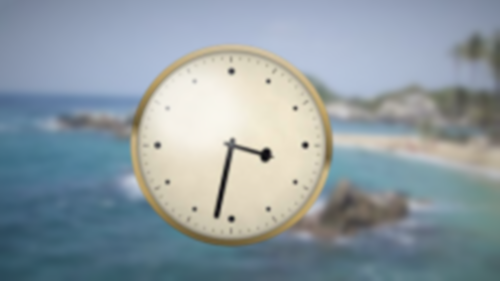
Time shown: {"hour": 3, "minute": 32}
